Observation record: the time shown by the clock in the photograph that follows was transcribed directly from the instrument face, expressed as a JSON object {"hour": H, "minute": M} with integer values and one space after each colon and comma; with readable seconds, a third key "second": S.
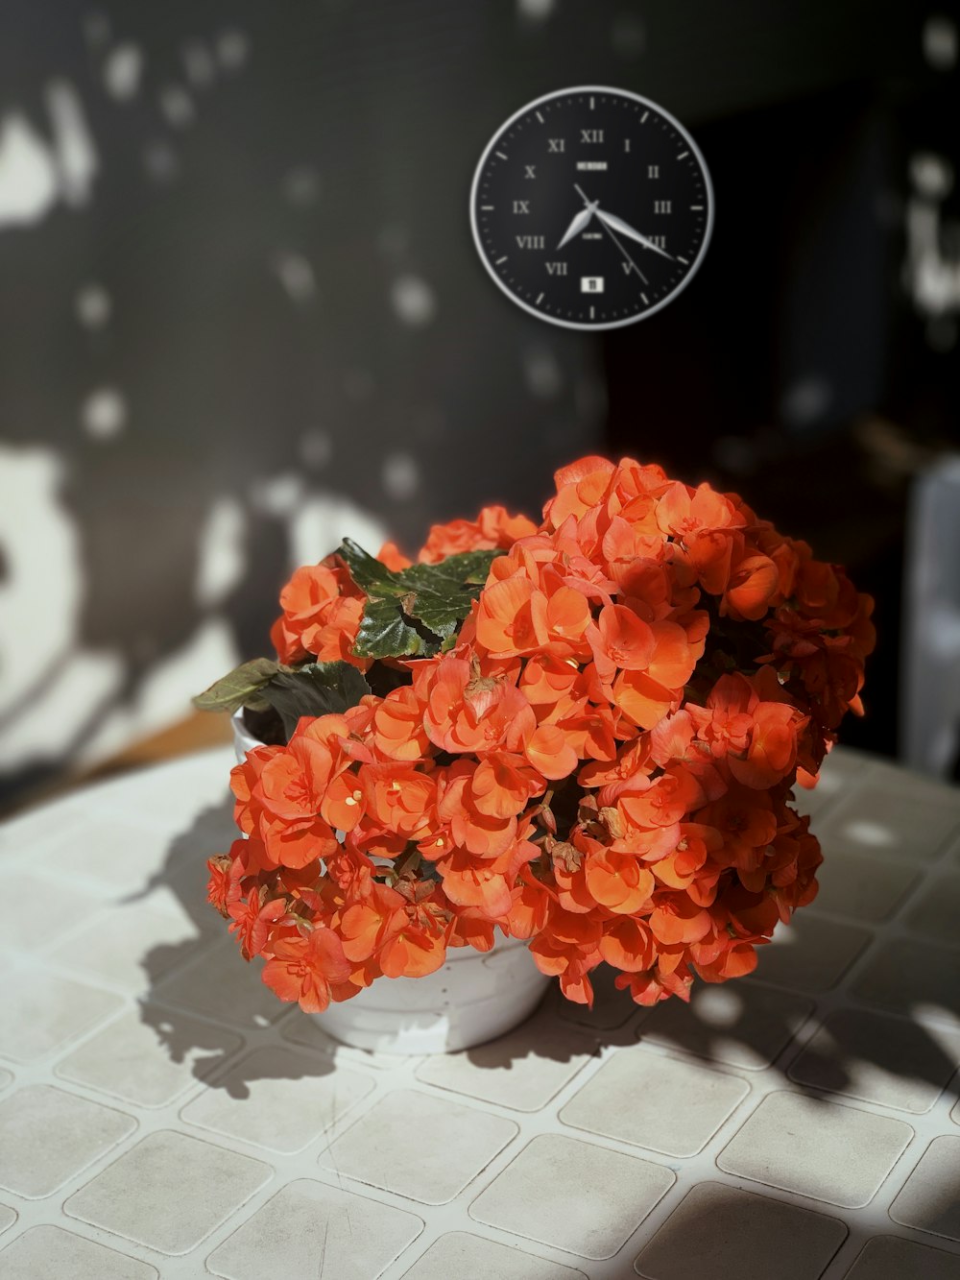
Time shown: {"hour": 7, "minute": 20, "second": 24}
